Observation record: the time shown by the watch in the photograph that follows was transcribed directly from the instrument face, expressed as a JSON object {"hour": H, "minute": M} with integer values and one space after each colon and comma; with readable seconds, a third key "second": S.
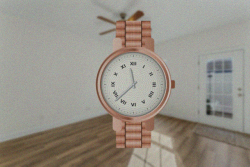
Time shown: {"hour": 11, "minute": 38}
